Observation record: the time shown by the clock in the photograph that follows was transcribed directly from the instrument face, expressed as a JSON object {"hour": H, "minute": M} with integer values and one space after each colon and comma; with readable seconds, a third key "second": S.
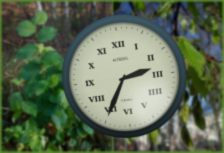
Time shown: {"hour": 2, "minute": 35}
